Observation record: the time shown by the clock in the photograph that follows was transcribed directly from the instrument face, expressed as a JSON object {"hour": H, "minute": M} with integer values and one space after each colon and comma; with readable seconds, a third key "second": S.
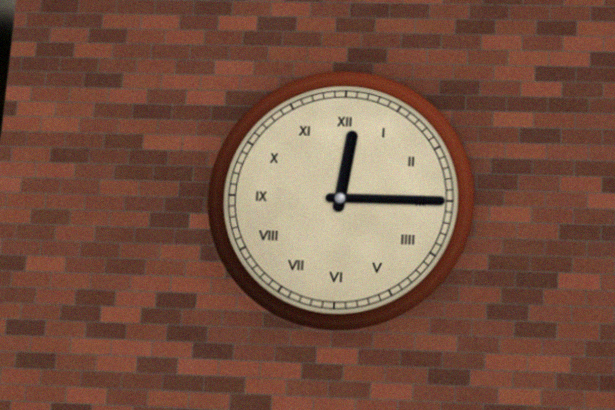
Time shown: {"hour": 12, "minute": 15}
